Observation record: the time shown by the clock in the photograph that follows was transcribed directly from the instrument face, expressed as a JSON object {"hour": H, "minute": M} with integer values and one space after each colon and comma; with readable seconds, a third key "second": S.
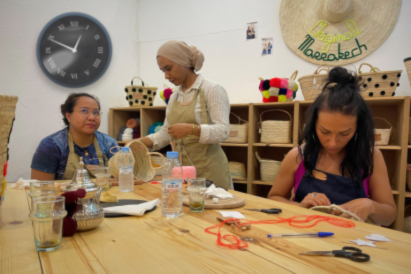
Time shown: {"hour": 12, "minute": 49}
